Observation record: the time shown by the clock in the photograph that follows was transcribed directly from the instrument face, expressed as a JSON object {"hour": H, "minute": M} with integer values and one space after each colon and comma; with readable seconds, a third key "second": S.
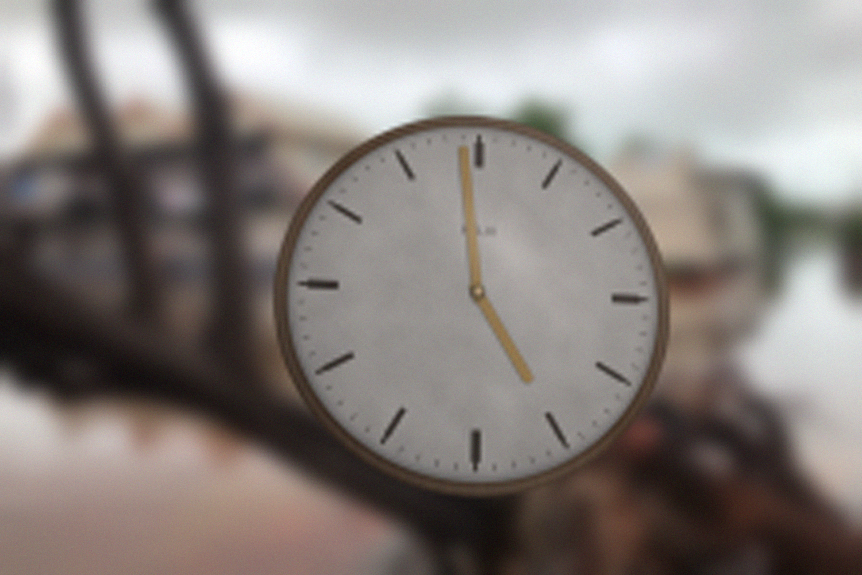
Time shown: {"hour": 4, "minute": 59}
